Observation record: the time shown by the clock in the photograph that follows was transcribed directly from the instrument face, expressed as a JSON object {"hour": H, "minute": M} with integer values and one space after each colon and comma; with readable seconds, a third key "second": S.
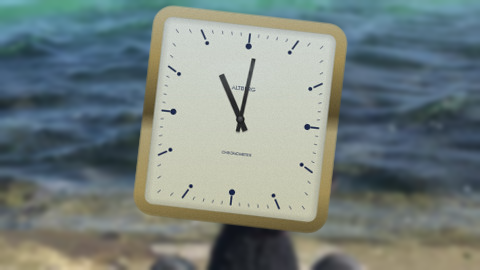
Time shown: {"hour": 11, "minute": 1}
